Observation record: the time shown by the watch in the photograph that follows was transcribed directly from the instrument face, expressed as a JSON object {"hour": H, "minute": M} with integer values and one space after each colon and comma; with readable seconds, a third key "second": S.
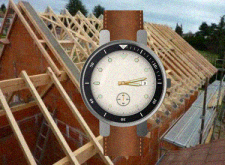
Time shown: {"hour": 3, "minute": 13}
